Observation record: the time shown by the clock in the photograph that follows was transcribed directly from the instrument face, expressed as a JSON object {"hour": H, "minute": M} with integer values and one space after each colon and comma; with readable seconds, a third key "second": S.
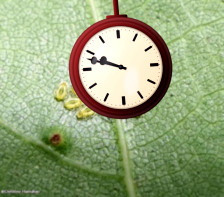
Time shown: {"hour": 9, "minute": 48}
